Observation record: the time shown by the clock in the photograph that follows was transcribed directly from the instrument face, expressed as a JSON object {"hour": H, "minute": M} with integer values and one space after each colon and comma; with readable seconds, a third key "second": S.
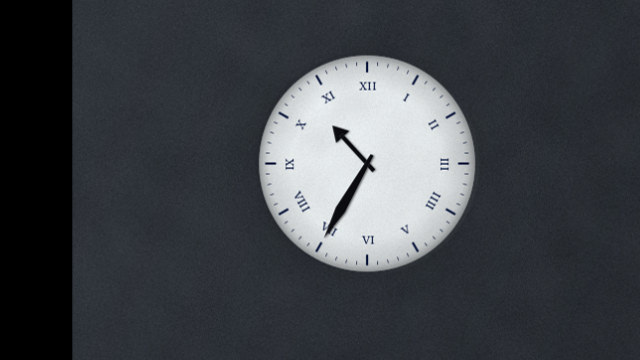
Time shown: {"hour": 10, "minute": 35}
